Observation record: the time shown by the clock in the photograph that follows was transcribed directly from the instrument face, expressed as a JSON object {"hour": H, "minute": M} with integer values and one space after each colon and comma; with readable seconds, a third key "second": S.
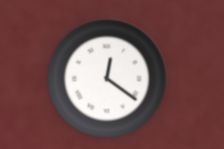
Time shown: {"hour": 12, "minute": 21}
